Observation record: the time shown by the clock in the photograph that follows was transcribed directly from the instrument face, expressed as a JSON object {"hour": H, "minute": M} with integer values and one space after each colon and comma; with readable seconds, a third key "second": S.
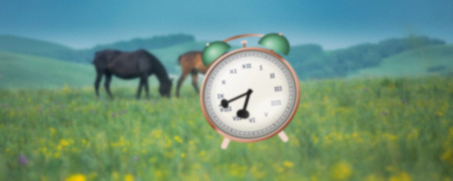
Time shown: {"hour": 6, "minute": 42}
